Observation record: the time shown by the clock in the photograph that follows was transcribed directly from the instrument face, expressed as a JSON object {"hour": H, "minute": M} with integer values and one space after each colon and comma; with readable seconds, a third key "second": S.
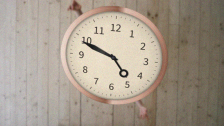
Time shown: {"hour": 4, "minute": 49}
